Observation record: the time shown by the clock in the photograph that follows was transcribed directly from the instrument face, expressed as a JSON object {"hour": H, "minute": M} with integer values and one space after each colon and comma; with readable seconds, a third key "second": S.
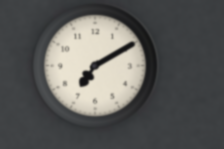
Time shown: {"hour": 7, "minute": 10}
